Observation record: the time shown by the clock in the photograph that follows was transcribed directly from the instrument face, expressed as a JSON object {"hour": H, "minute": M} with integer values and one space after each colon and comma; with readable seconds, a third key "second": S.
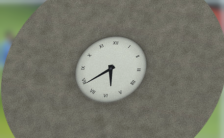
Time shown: {"hour": 5, "minute": 39}
